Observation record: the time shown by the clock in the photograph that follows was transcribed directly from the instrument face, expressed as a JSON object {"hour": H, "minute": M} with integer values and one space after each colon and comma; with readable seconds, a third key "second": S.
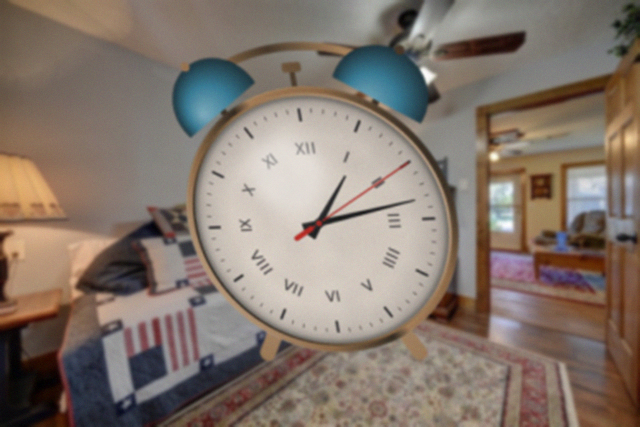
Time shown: {"hour": 1, "minute": 13, "second": 10}
